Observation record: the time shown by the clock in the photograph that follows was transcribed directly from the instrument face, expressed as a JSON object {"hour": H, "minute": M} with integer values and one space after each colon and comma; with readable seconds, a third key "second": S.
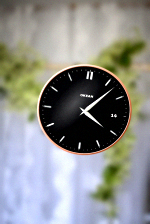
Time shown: {"hour": 4, "minute": 7}
